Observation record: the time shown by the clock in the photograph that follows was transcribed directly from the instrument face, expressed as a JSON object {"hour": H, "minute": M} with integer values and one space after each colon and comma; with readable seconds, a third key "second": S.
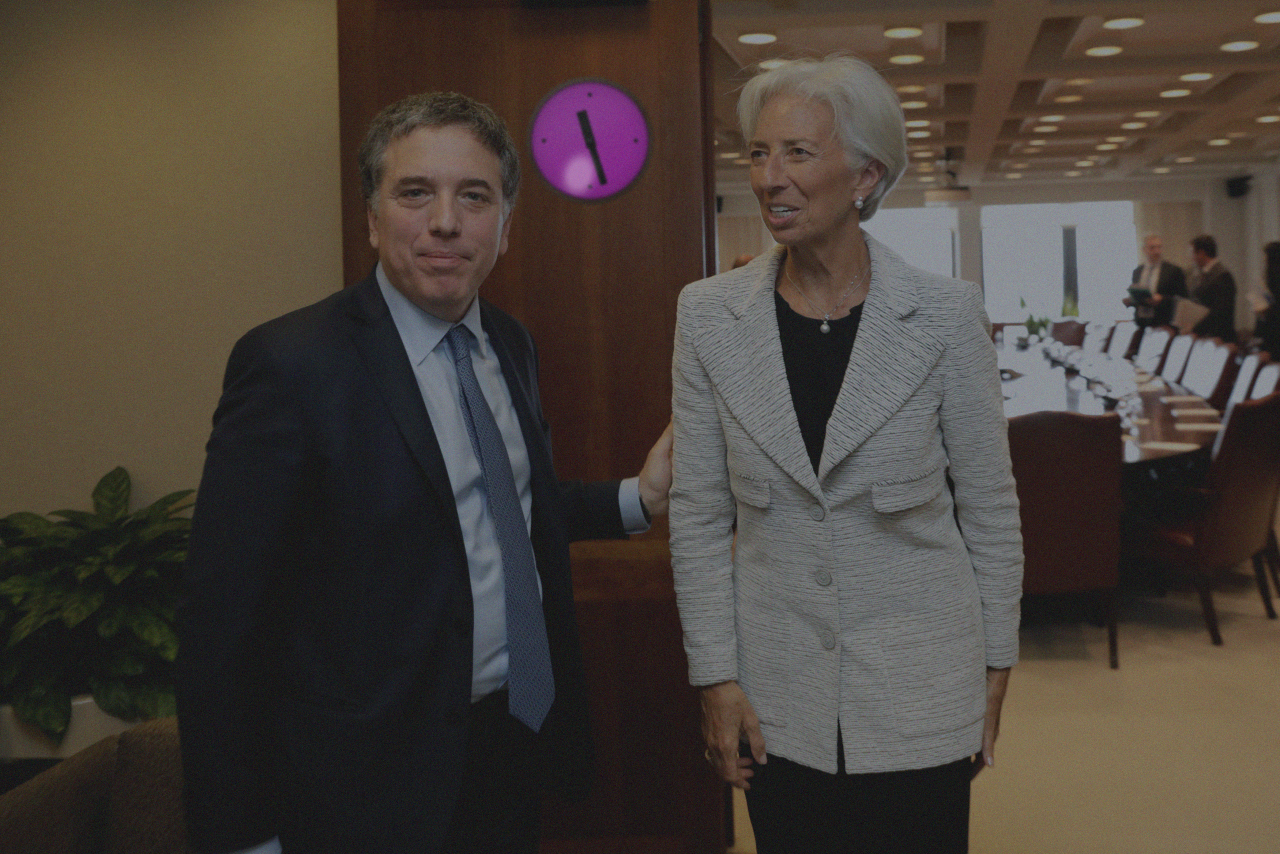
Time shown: {"hour": 11, "minute": 27}
